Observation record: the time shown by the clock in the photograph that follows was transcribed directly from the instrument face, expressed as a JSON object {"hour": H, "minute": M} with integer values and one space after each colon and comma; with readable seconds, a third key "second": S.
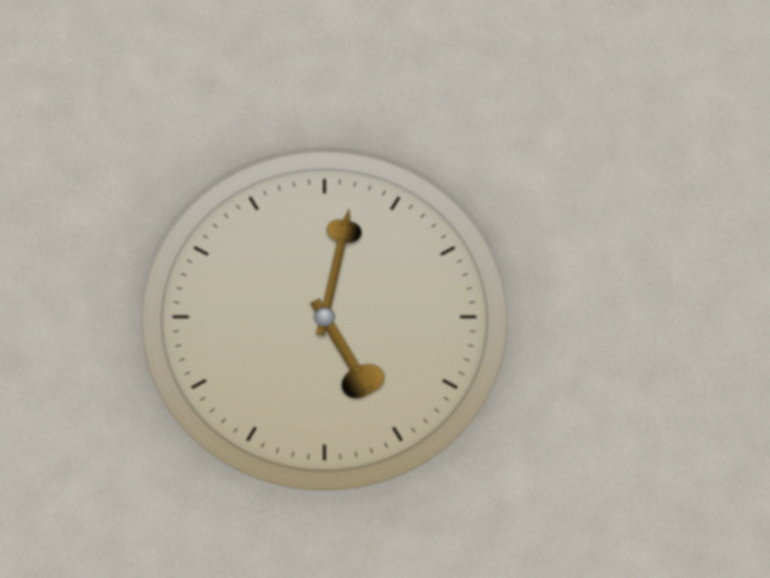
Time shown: {"hour": 5, "minute": 2}
